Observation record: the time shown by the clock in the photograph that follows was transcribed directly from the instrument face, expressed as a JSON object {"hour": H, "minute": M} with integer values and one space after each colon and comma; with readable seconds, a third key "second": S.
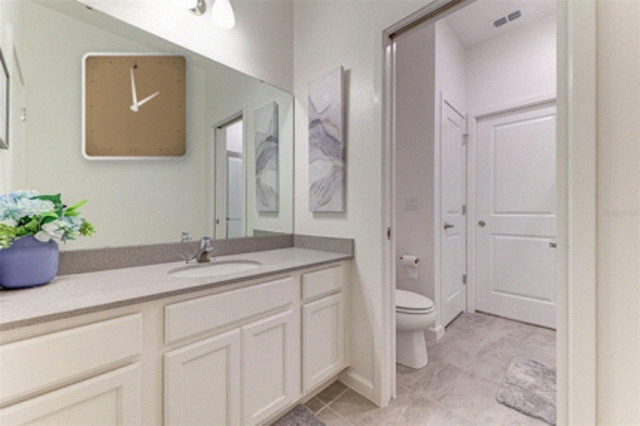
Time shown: {"hour": 1, "minute": 59}
